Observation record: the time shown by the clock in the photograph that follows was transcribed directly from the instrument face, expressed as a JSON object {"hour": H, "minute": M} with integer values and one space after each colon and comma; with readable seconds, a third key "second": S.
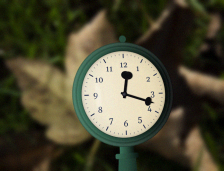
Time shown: {"hour": 12, "minute": 18}
